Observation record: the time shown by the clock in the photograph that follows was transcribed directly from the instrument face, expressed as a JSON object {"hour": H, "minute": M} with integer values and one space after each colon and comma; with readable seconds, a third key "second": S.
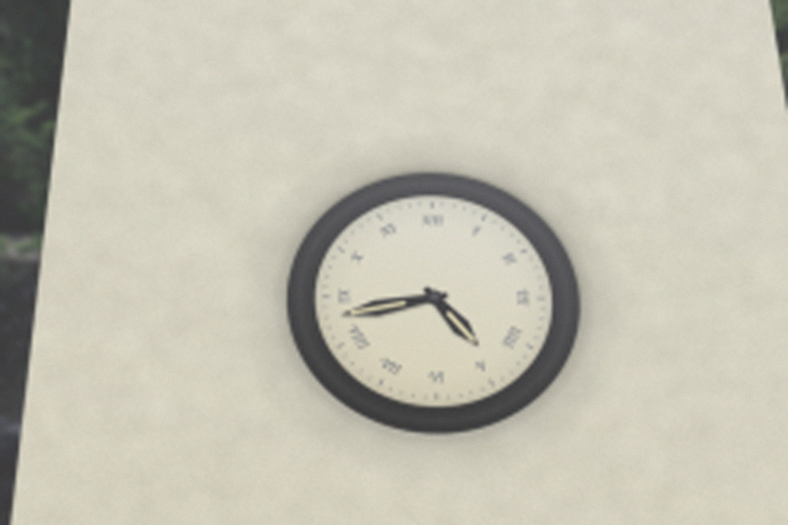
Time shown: {"hour": 4, "minute": 43}
